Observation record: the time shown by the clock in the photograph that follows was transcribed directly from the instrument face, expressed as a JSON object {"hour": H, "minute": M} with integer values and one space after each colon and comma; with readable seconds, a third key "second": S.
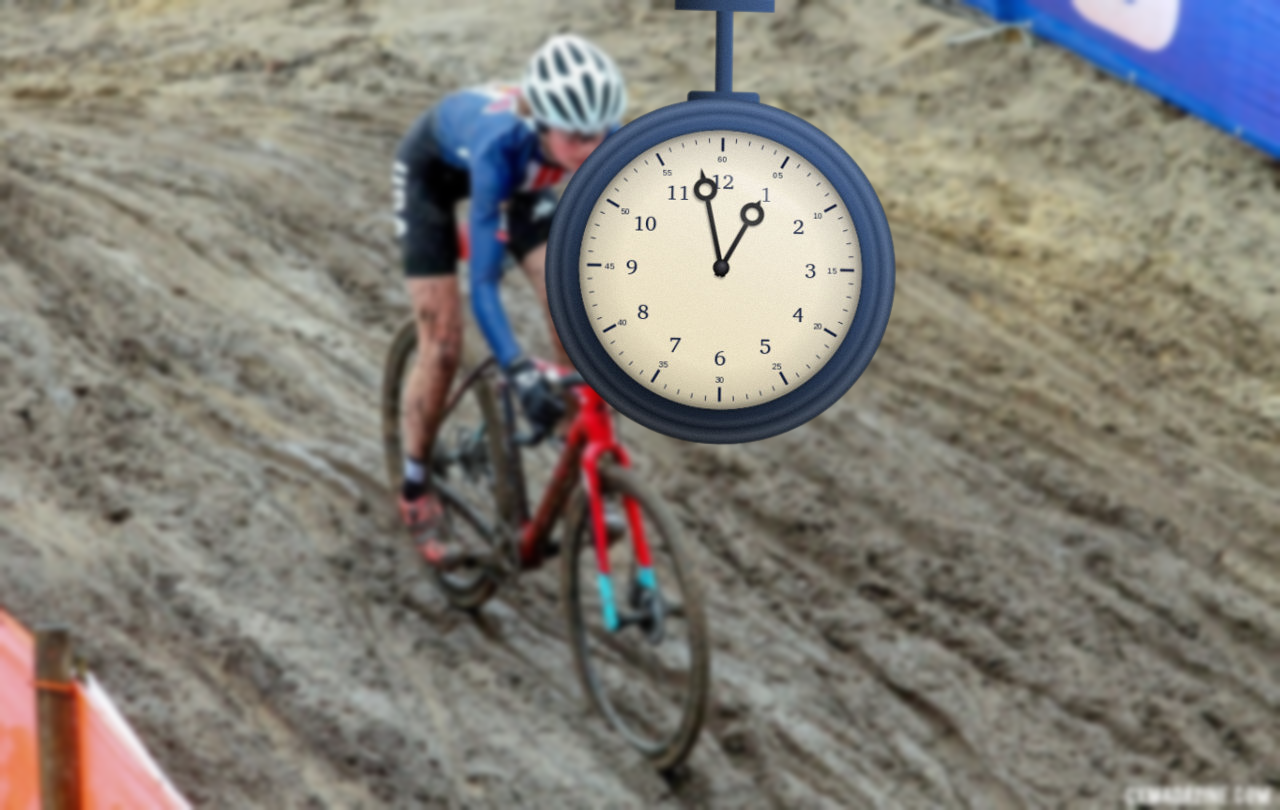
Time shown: {"hour": 12, "minute": 58}
